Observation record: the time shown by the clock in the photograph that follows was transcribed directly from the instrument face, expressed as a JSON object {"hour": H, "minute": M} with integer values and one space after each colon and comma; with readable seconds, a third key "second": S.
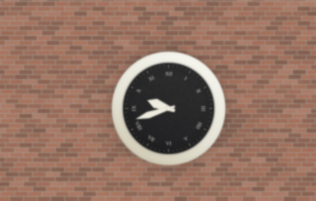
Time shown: {"hour": 9, "minute": 42}
